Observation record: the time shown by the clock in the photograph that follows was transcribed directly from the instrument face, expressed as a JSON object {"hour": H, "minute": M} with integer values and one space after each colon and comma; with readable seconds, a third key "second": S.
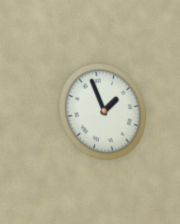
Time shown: {"hour": 1, "minute": 58}
